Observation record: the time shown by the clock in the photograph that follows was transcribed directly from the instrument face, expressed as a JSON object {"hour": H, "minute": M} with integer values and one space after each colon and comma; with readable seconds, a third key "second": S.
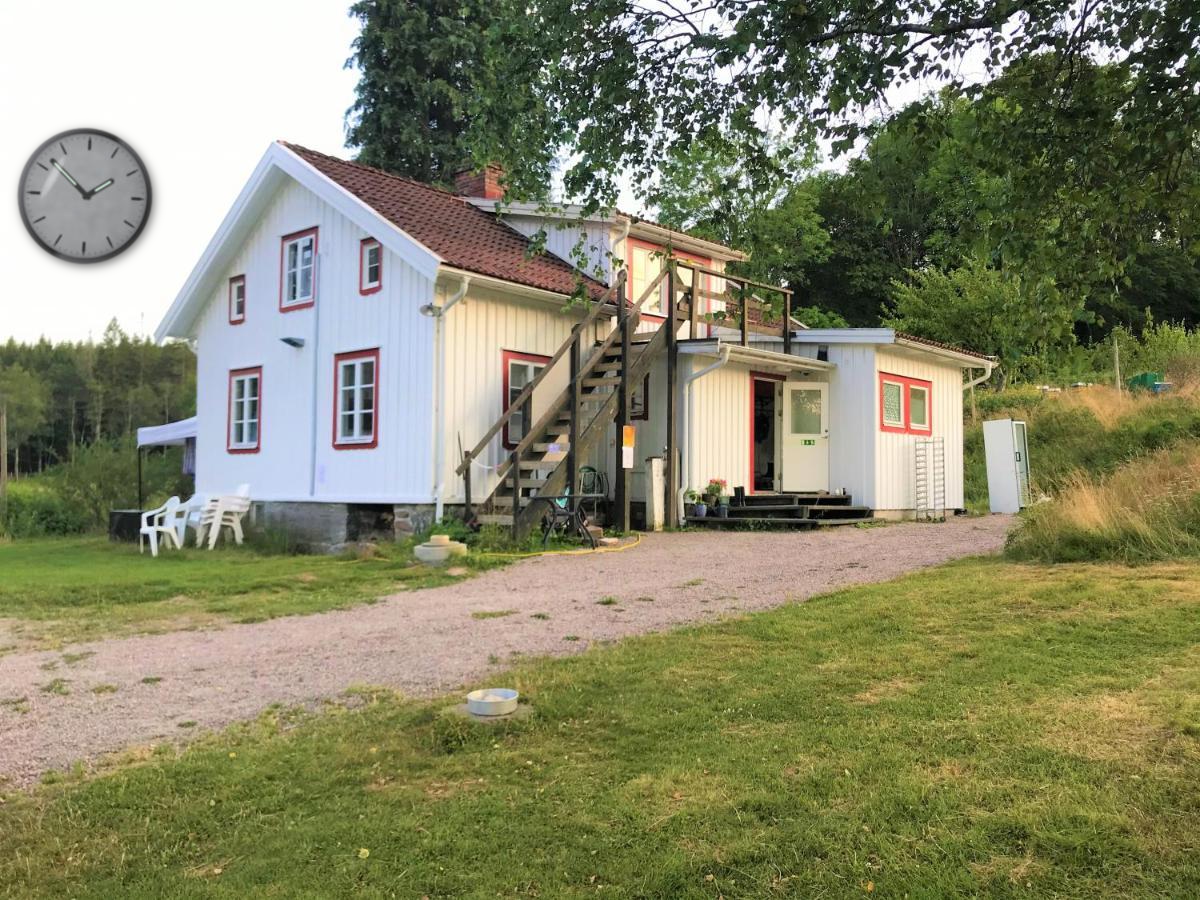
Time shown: {"hour": 1, "minute": 52}
